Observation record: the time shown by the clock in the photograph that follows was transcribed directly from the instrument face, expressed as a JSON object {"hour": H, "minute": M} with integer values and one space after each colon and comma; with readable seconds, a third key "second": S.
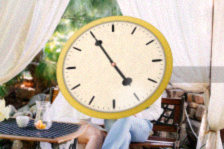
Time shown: {"hour": 4, "minute": 55}
